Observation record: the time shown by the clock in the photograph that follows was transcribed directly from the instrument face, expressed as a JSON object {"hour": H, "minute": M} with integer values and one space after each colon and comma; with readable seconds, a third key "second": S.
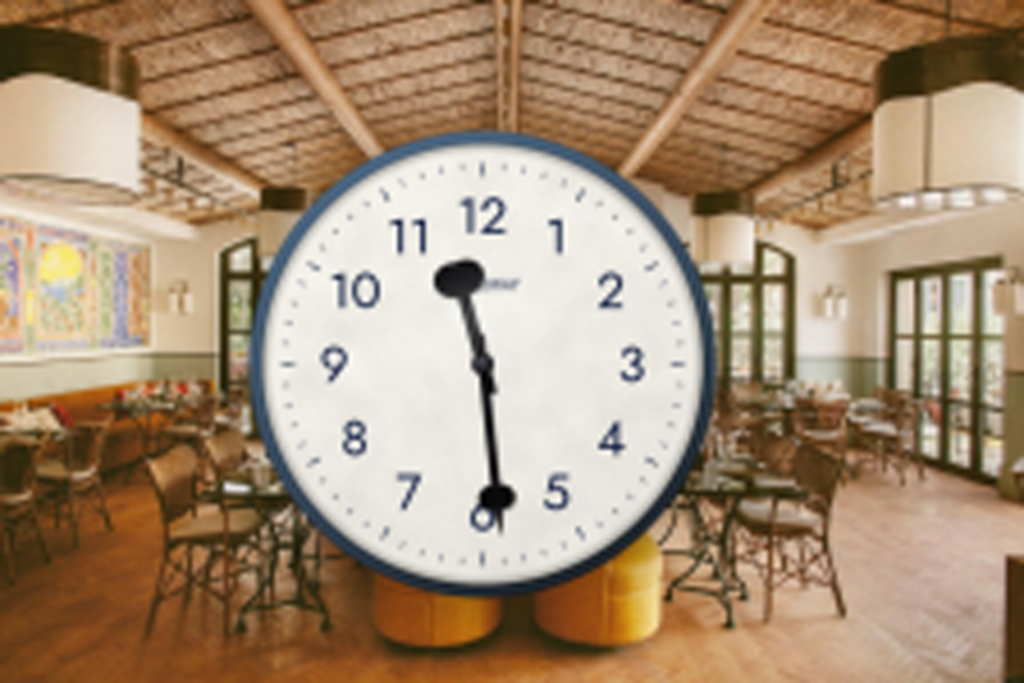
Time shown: {"hour": 11, "minute": 29}
